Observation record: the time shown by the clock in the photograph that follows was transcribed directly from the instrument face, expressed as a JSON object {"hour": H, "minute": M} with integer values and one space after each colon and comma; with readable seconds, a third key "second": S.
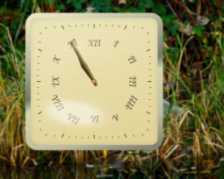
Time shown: {"hour": 10, "minute": 55}
